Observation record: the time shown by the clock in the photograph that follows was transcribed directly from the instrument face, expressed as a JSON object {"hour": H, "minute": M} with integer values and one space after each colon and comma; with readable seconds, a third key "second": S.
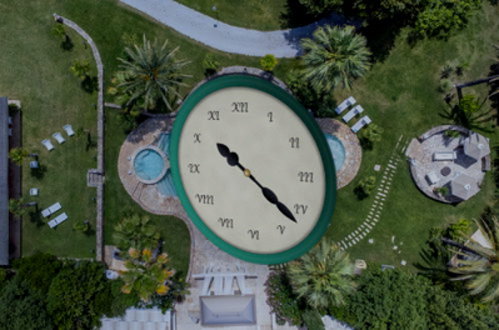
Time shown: {"hour": 10, "minute": 22}
